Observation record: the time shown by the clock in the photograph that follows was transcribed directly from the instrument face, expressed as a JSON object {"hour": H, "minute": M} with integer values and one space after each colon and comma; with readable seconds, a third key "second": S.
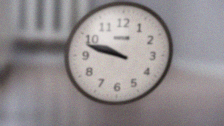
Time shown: {"hour": 9, "minute": 48}
